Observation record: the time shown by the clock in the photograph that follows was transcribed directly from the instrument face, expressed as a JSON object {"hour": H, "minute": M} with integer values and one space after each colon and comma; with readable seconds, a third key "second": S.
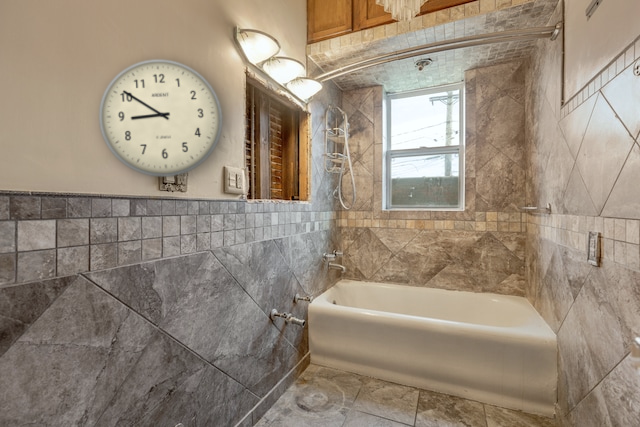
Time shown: {"hour": 8, "minute": 51}
